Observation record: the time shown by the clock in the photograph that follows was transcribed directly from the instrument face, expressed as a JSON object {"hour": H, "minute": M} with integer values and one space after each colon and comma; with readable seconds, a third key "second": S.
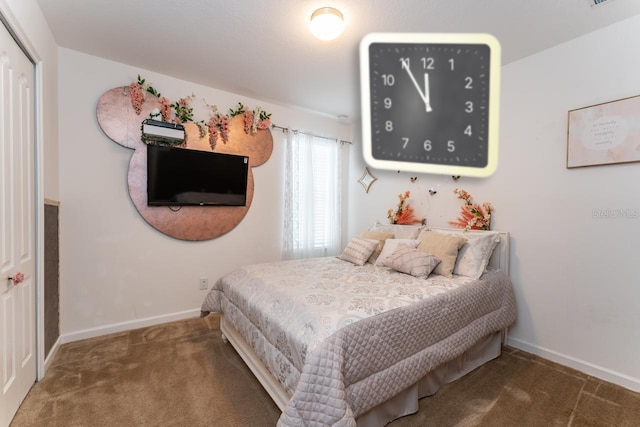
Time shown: {"hour": 11, "minute": 55}
